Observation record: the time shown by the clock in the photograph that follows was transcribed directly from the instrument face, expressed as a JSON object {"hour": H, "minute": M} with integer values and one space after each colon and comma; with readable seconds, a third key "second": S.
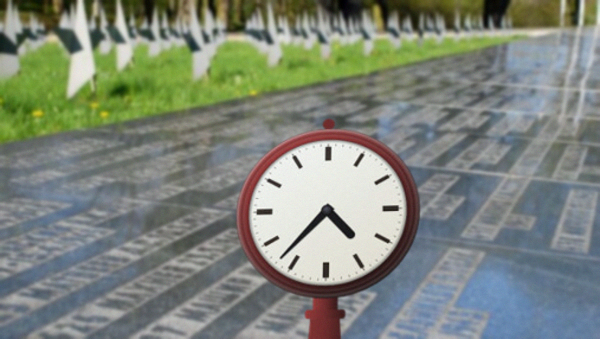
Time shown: {"hour": 4, "minute": 37}
